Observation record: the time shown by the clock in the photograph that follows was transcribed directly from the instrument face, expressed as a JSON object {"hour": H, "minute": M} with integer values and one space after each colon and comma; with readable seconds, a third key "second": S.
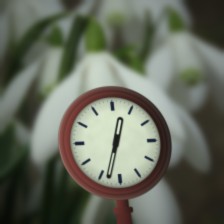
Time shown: {"hour": 12, "minute": 33}
